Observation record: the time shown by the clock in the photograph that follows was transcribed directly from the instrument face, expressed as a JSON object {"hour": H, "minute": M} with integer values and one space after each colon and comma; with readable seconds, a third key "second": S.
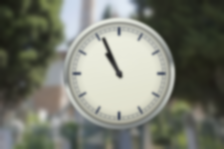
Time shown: {"hour": 10, "minute": 56}
